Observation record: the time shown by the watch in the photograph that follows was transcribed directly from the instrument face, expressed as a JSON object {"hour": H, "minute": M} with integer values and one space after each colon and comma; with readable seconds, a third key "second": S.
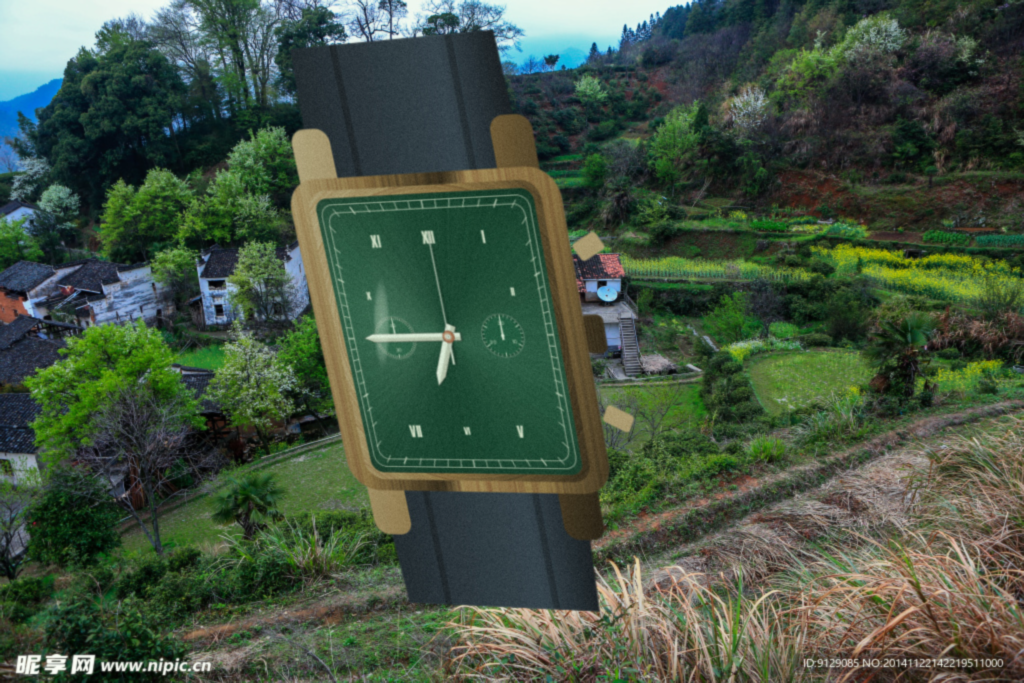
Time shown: {"hour": 6, "minute": 45}
